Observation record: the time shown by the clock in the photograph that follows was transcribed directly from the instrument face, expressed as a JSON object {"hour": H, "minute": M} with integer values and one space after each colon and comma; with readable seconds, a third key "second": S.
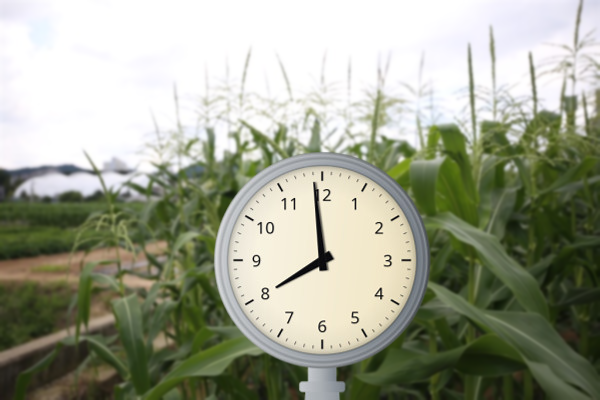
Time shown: {"hour": 7, "minute": 59}
